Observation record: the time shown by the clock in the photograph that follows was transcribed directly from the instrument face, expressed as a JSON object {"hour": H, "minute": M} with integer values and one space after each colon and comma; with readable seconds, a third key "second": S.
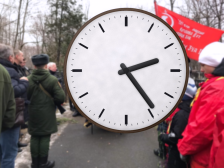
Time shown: {"hour": 2, "minute": 24}
